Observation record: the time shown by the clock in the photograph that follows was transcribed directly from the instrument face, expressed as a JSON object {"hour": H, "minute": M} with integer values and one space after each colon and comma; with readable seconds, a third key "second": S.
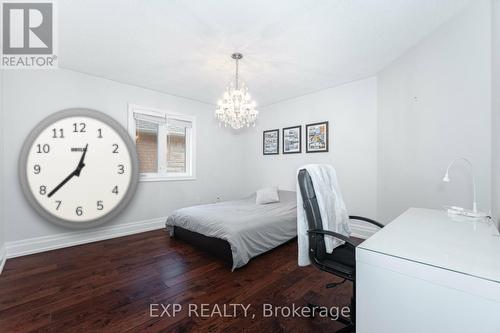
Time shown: {"hour": 12, "minute": 38}
